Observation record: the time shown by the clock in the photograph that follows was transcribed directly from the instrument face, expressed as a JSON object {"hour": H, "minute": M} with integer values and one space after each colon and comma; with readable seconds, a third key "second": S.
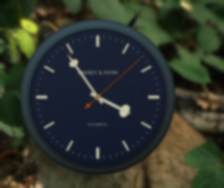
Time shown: {"hour": 3, "minute": 54, "second": 8}
